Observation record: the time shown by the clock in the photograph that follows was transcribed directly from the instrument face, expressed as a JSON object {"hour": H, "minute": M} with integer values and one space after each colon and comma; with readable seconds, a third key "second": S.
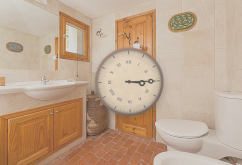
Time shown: {"hour": 3, "minute": 15}
